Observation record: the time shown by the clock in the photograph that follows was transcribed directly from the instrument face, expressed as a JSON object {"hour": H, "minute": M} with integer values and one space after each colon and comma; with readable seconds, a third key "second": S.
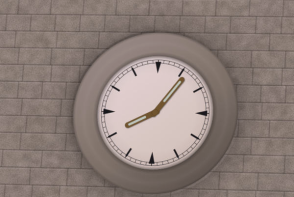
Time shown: {"hour": 8, "minute": 6}
